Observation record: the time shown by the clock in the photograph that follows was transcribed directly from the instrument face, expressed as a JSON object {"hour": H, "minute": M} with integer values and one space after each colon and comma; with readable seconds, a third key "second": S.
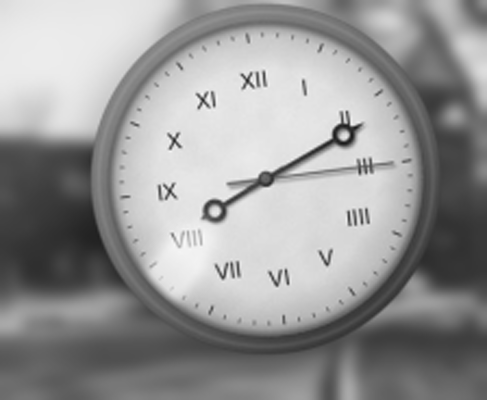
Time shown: {"hour": 8, "minute": 11, "second": 15}
